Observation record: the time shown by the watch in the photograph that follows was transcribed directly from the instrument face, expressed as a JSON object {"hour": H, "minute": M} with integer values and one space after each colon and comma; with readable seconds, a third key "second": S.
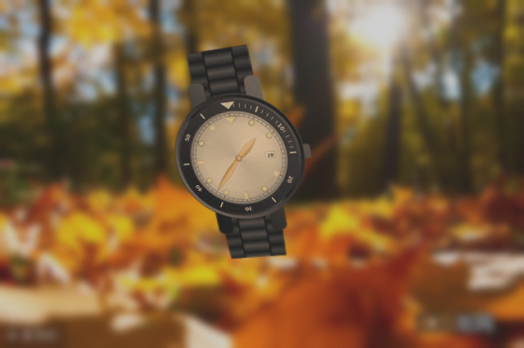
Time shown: {"hour": 1, "minute": 37}
